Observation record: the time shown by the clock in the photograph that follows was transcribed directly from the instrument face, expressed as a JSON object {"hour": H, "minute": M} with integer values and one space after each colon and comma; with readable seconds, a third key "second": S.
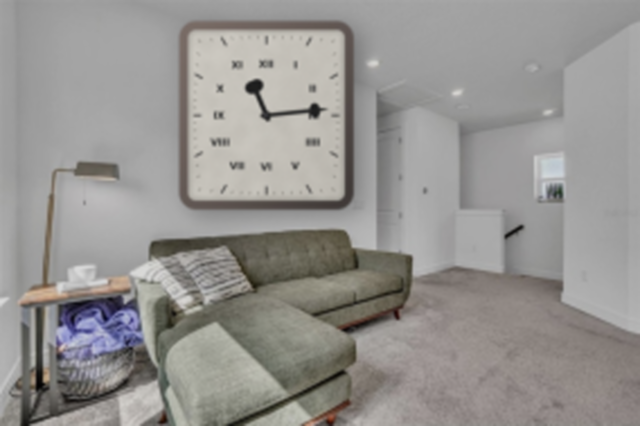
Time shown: {"hour": 11, "minute": 14}
